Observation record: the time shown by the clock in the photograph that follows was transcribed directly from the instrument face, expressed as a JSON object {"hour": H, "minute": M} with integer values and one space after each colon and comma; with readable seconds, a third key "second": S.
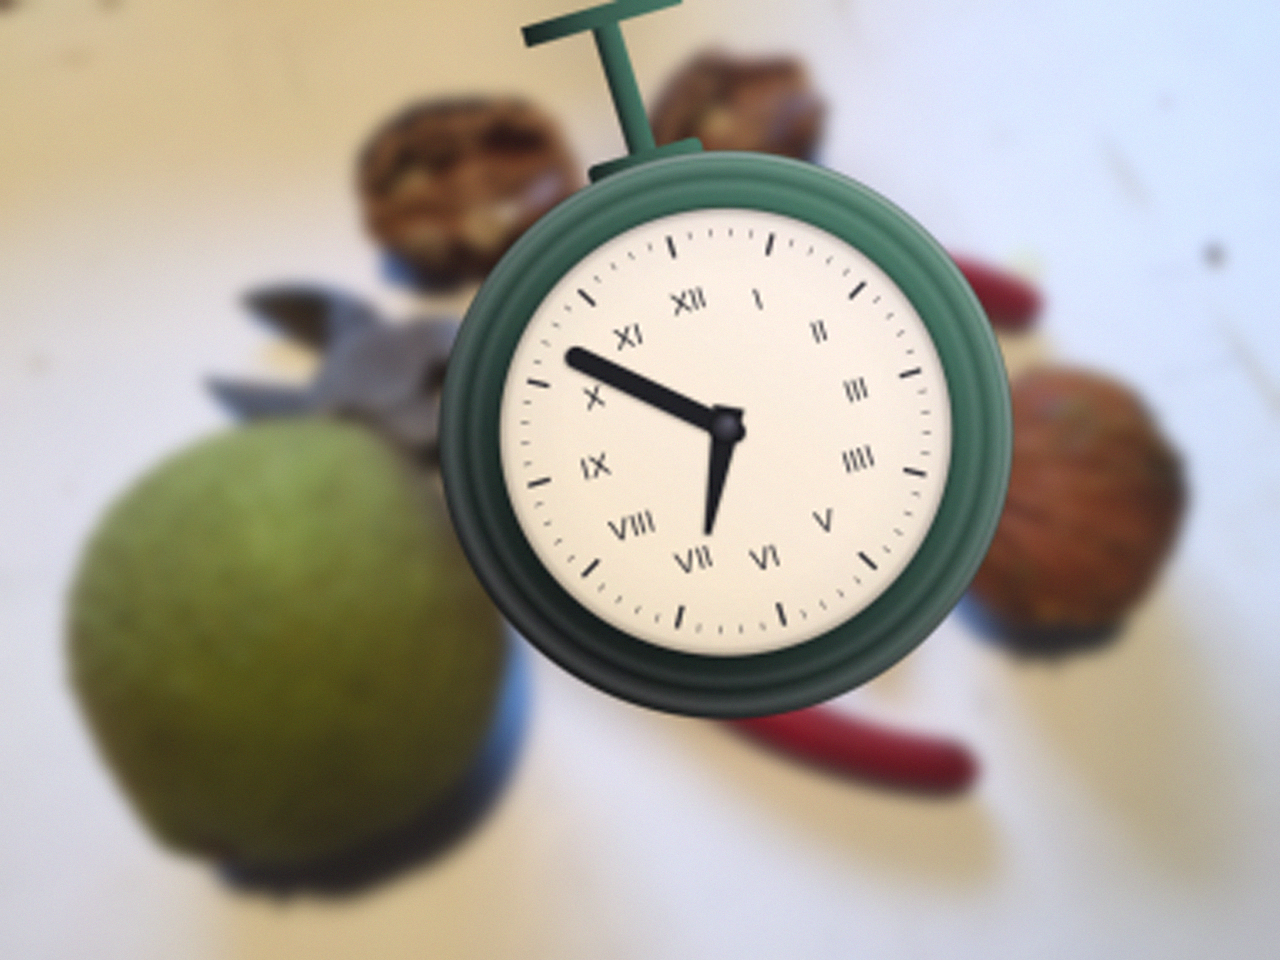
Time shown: {"hour": 6, "minute": 52}
